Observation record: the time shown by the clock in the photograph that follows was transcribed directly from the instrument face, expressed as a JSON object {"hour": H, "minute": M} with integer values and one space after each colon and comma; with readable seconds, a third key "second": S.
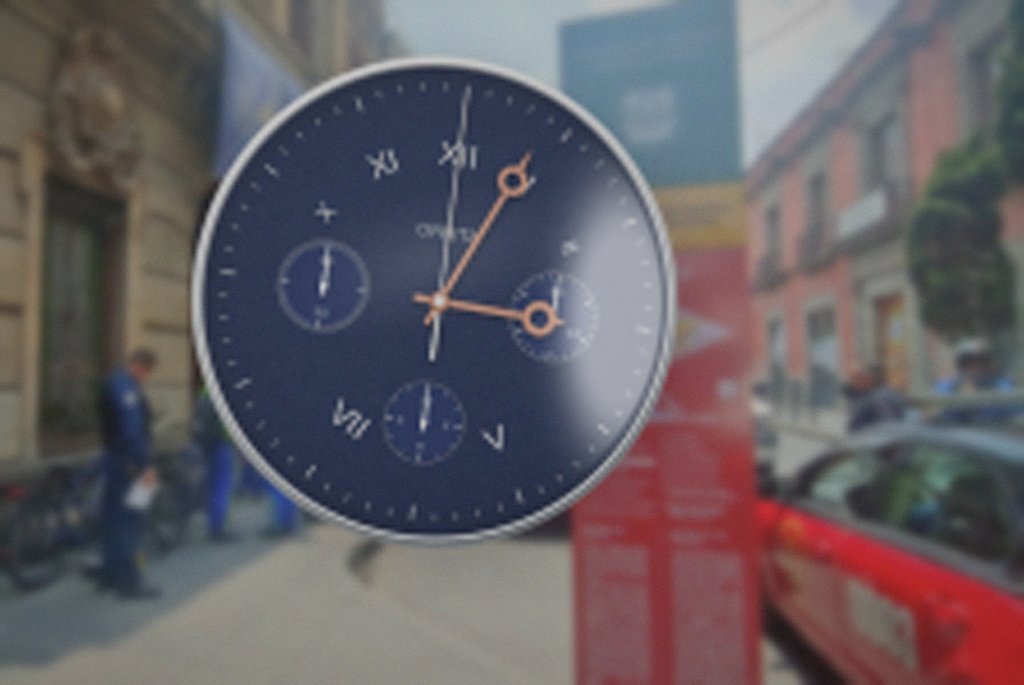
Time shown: {"hour": 3, "minute": 4}
